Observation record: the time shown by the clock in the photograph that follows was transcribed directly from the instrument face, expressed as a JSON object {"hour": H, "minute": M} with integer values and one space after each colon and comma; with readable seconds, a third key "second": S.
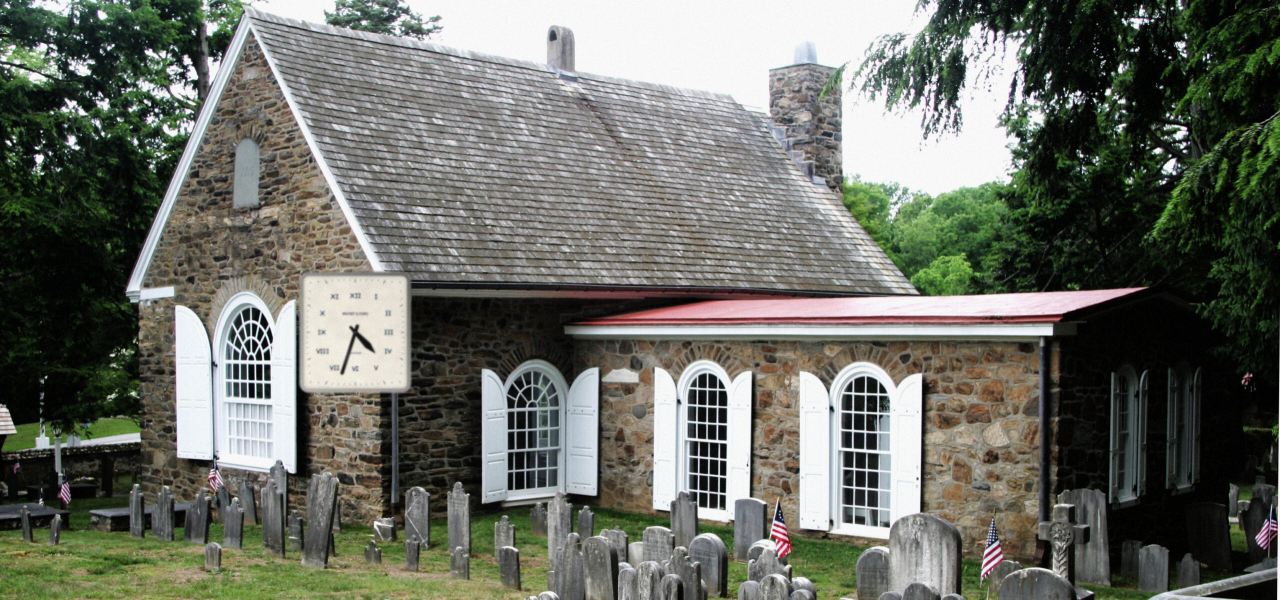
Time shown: {"hour": 4, "minute": 33}
